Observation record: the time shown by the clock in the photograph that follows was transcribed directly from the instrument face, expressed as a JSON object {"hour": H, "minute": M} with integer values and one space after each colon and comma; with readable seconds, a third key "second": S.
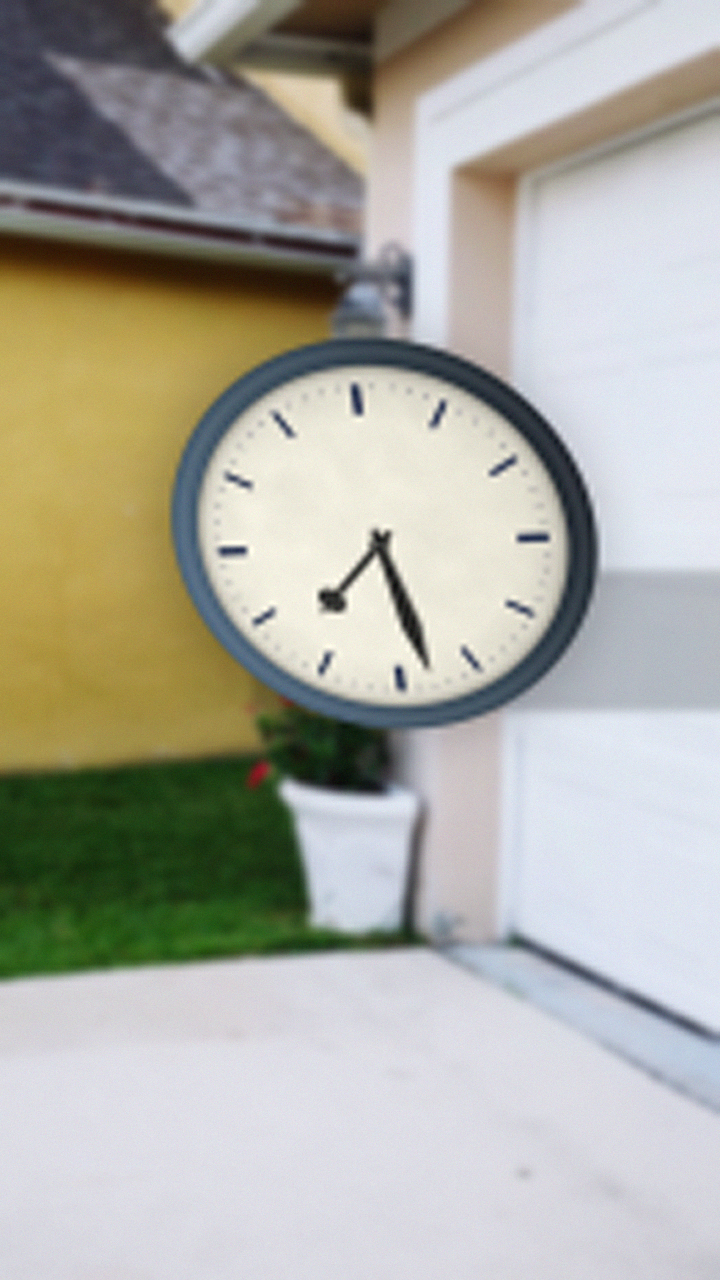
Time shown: {"hour": 7, "minute": 28}
